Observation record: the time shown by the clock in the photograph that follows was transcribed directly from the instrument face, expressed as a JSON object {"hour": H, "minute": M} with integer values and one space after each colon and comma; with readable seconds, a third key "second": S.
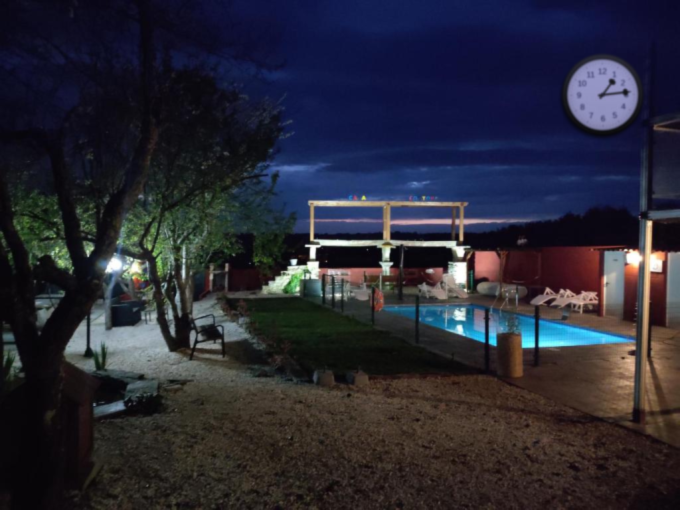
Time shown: {"hour": 1, "minute": 14}
